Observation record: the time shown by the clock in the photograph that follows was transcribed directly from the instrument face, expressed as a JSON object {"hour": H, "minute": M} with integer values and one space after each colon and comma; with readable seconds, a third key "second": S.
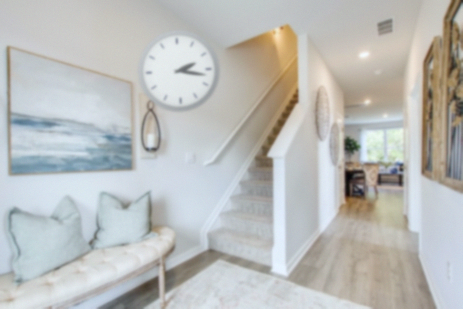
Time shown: {"hour": 2, "minute": 17}
